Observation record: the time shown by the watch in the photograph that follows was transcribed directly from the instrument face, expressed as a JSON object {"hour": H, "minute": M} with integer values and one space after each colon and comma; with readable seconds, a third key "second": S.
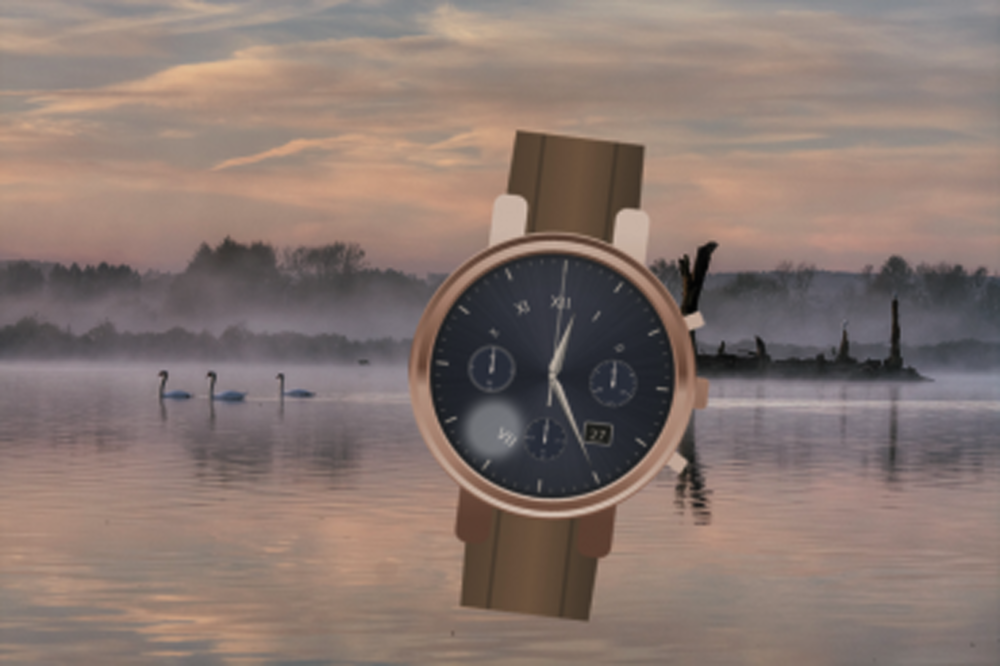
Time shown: {"hour": 12, "minute": 25}
